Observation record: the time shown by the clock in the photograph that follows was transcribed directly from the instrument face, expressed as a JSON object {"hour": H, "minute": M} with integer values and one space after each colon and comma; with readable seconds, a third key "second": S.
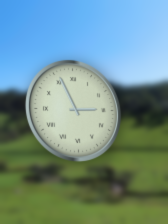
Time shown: {"hour": 2, "minute": 56}
